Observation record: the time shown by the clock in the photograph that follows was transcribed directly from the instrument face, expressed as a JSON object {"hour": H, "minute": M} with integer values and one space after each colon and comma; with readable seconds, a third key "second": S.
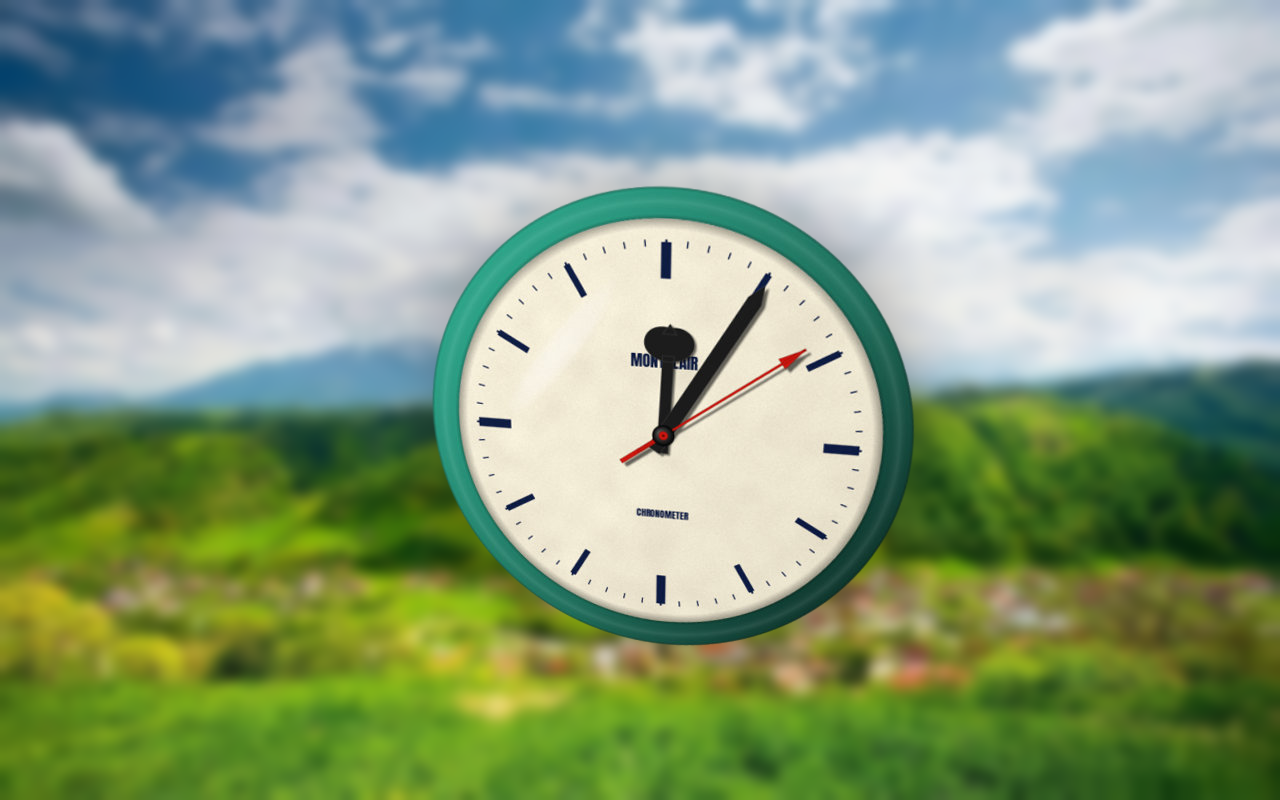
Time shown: {"hour": 12, "minute": 5, "second": 9}
